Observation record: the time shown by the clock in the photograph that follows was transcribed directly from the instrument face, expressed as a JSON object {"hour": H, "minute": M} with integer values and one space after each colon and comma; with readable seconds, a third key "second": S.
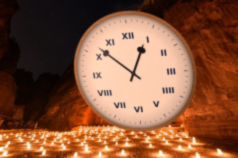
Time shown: {"hour": 12, "minute": 52}
